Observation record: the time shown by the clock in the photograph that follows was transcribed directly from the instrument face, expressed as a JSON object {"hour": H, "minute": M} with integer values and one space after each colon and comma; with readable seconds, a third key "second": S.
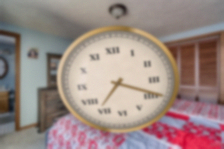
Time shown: {"hour": 7, "minute": 19}
